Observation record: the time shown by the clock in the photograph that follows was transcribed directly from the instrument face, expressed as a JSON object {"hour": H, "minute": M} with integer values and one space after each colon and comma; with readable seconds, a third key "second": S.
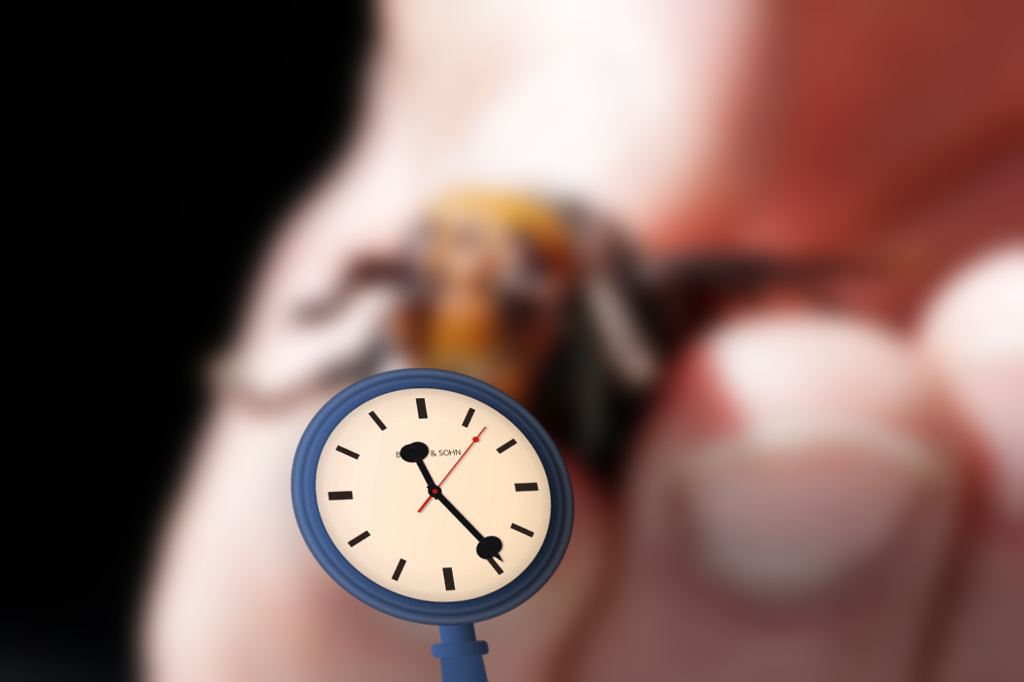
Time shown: {"hour": 11, "minute": 24, "second": 7}
